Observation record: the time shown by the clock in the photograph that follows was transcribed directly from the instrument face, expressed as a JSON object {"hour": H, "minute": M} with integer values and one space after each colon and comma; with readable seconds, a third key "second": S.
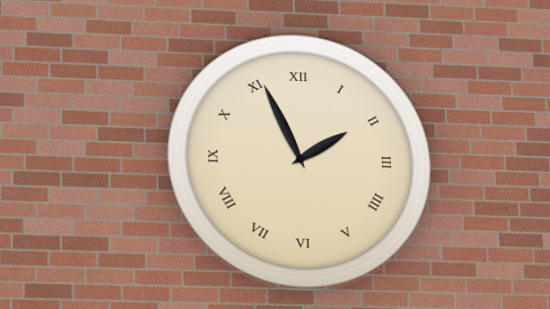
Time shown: {"hour": 1, "minute": 56}
